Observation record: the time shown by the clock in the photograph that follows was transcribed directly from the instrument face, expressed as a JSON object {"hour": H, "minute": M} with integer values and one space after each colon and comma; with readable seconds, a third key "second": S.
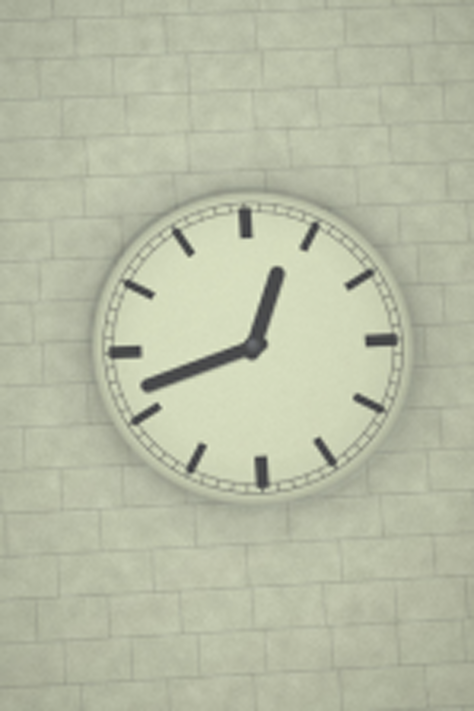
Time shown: {"hour": 12, "minute": 42}
